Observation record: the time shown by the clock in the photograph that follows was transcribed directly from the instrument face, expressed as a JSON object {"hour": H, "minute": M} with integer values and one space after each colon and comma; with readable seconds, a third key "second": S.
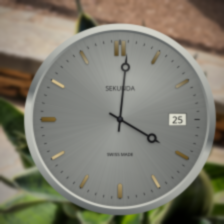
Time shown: {"hour": 4, "minute": 1}
